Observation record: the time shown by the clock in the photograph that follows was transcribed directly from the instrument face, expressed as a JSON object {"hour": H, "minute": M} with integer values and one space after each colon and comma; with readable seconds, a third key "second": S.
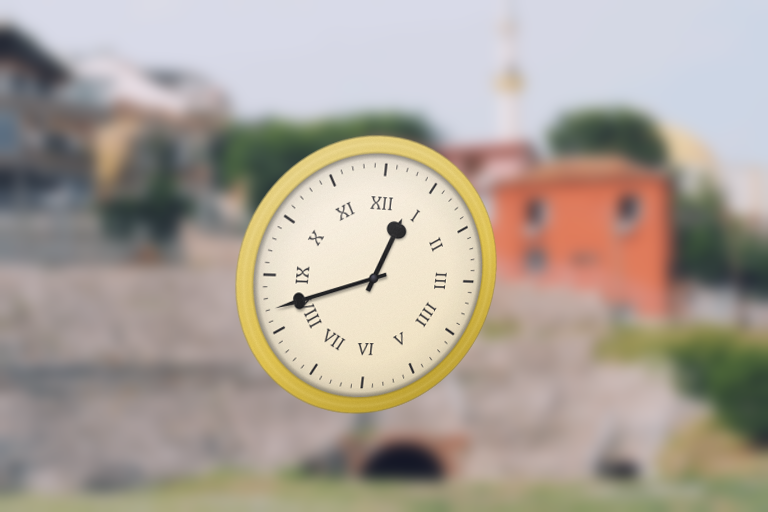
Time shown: {"hour": 12, "minute": 42}
